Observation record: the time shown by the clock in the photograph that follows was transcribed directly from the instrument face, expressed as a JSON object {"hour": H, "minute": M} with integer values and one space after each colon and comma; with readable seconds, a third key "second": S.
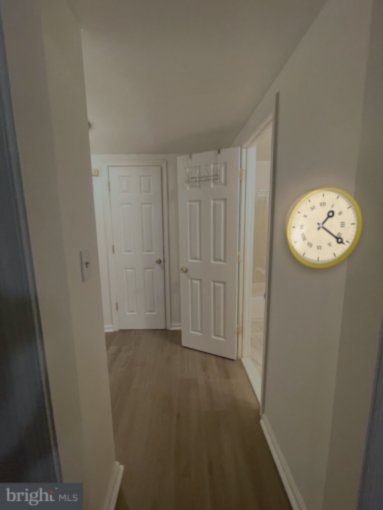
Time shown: {"hour": 1, "minute": 21}
